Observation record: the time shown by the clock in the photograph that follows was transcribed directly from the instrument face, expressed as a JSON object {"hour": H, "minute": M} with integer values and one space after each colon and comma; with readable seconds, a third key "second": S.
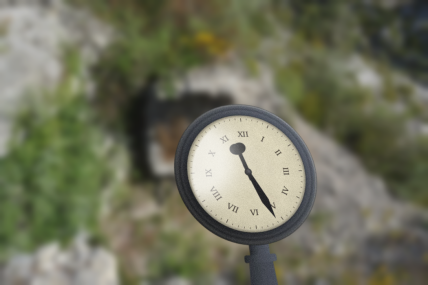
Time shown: {"hour": 11, "minute": 26}
